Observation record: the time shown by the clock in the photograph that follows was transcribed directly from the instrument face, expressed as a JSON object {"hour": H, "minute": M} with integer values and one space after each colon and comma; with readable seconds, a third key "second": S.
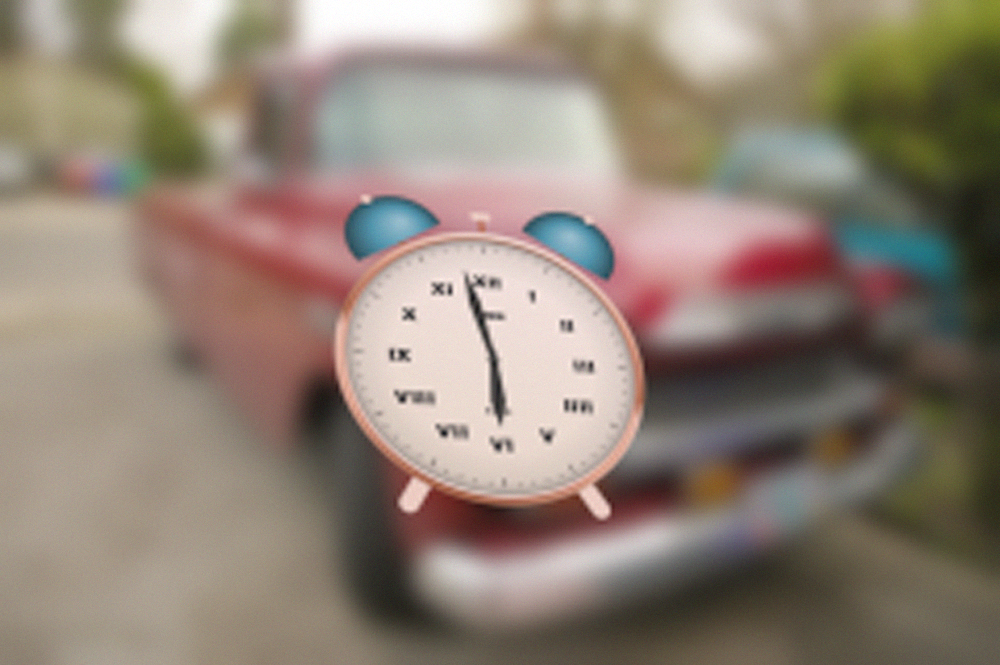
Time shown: {"hour": 5, "minute": 58}
